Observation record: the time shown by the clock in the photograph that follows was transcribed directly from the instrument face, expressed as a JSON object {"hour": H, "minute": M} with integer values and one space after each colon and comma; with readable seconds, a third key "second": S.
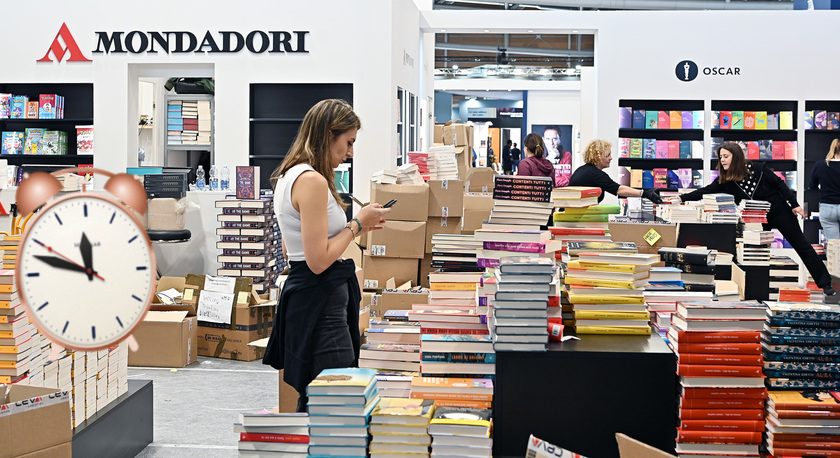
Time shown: {"hour": 11, "minute": 47, "second": 50}
